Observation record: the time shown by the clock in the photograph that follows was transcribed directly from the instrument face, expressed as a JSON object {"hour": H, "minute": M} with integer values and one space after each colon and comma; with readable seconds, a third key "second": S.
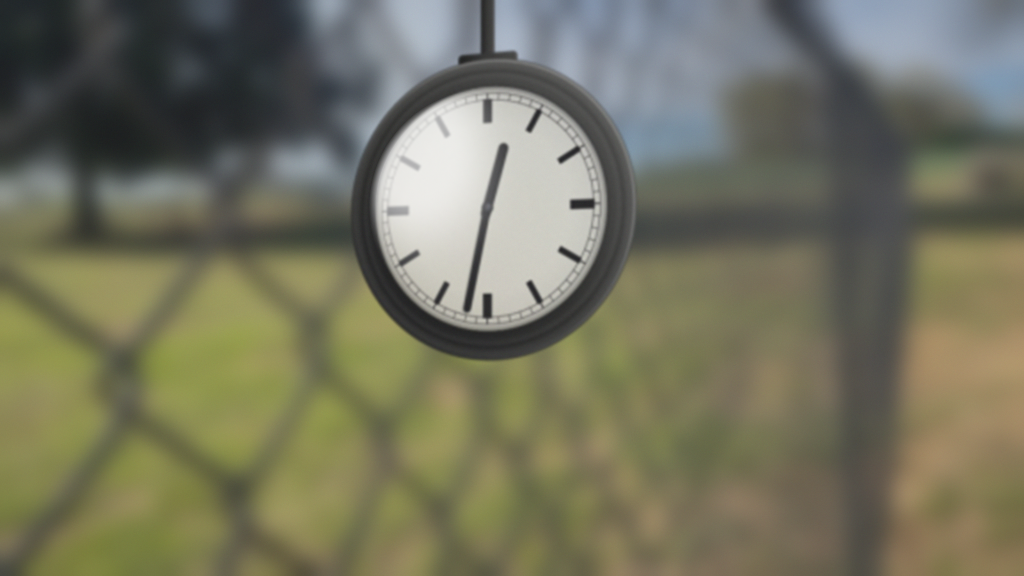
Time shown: {"hour": 12, "minute": 32}
